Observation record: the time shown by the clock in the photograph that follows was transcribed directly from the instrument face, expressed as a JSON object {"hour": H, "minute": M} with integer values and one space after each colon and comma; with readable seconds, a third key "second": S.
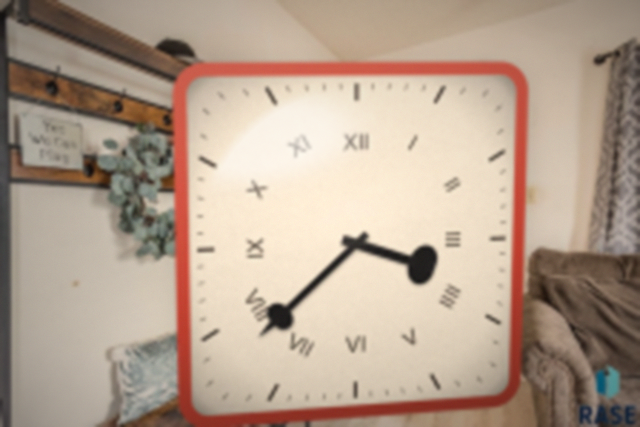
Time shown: {"hour": 3, "minute": 38}
